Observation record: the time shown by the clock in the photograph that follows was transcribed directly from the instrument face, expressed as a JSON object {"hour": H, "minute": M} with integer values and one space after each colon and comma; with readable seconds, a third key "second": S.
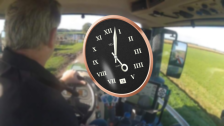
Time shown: {"hour": 5, "minute": 3}
